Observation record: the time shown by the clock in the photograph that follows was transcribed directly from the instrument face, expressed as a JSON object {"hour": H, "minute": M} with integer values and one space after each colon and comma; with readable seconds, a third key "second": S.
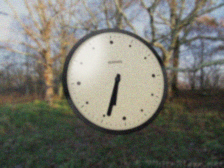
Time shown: {"hour": 6, "minute": 34}
